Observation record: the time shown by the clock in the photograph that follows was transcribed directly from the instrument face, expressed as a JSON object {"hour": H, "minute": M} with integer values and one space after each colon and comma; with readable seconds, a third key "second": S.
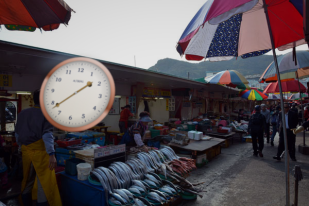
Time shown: {"hour": 1, "minute": 38}
